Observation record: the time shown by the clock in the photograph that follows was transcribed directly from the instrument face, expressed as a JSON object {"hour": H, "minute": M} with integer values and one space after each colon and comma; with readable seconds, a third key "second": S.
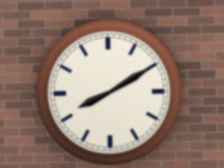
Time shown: {"hour": 8, "minute": 10}
